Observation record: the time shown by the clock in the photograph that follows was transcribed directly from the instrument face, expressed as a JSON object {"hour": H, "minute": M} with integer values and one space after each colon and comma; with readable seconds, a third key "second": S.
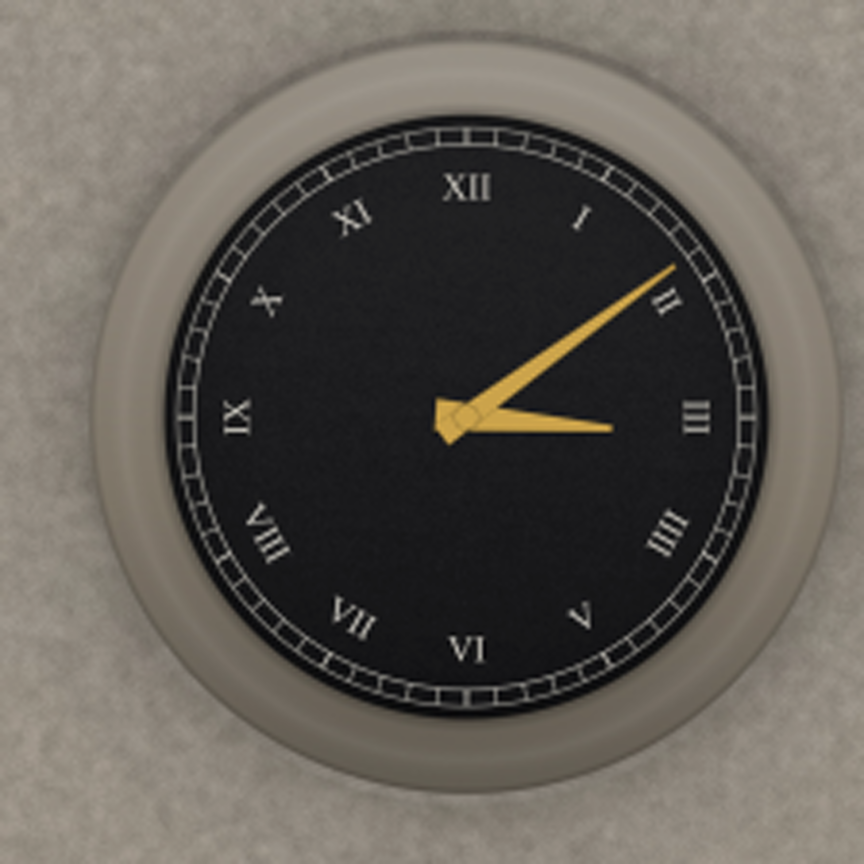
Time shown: {"hour": 3, "minute": 9}
